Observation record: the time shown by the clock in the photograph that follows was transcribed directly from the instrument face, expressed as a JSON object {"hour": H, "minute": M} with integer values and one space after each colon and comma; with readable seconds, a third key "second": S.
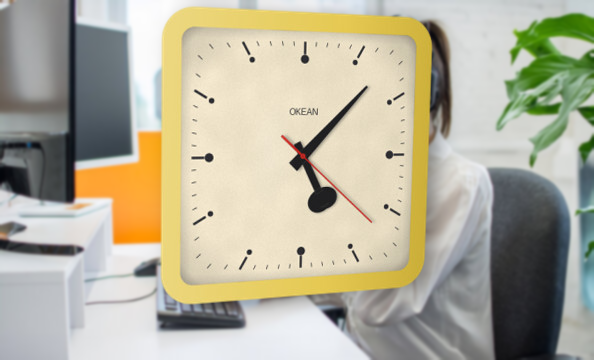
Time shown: {"hour": 5, "minute": 7, "second": 22}
